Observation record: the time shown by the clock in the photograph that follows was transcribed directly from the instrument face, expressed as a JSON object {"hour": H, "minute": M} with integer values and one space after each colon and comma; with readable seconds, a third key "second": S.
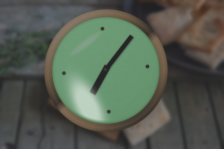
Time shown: {"hour": 7, "minute": 7}
